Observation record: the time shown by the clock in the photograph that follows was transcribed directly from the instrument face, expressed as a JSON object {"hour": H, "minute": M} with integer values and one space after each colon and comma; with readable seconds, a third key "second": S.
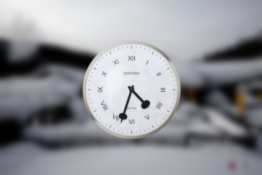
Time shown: {"hour": 4, "minute": 33}
